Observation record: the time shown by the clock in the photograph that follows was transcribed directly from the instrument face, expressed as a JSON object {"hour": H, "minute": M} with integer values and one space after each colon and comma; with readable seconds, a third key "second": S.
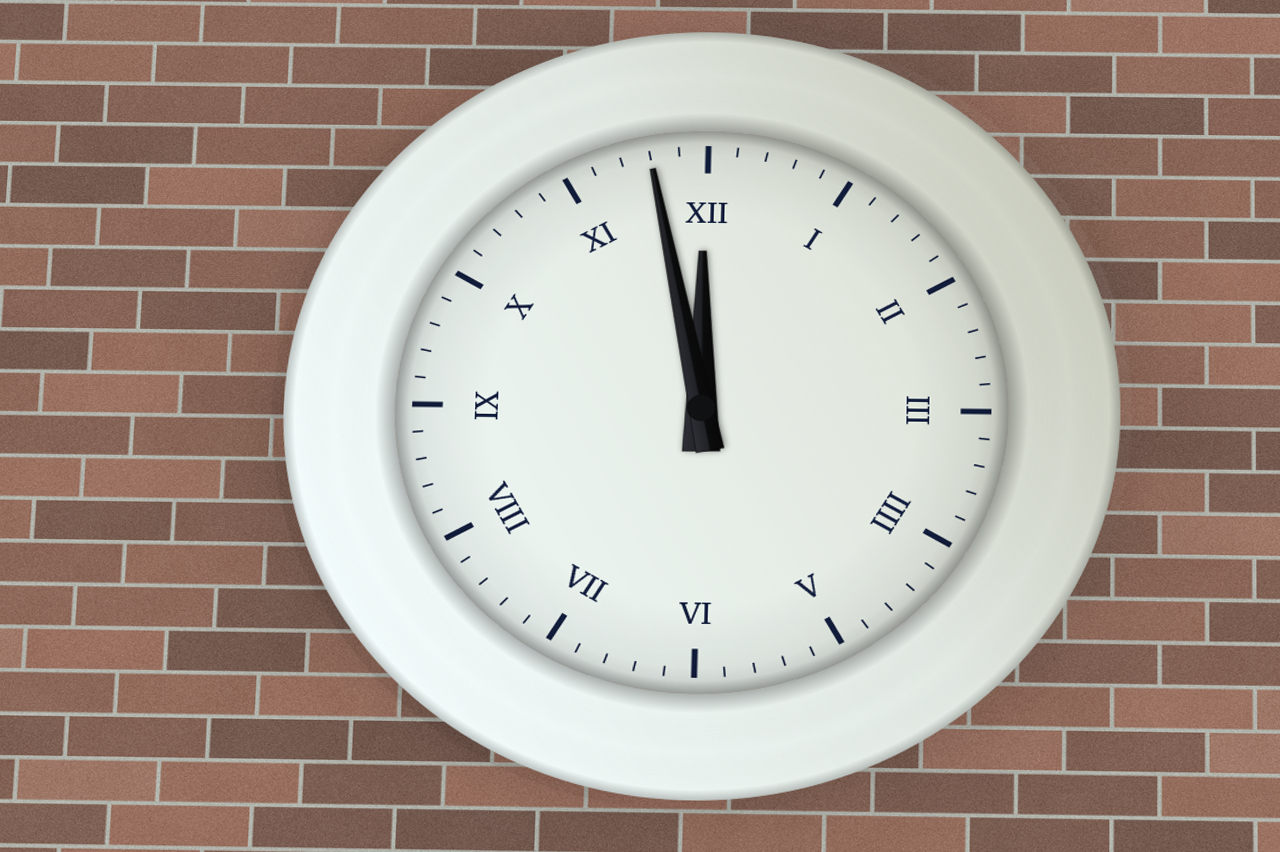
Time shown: {"hour": 11, "minute": 58}
